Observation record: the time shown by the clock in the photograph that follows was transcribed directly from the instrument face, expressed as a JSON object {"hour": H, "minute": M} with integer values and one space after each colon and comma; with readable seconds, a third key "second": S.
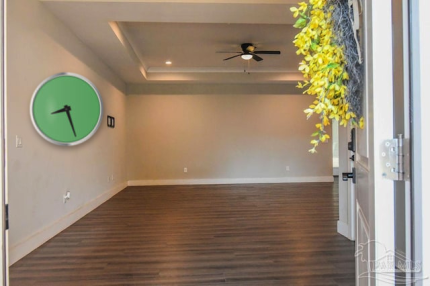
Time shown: {"hour": 8, "minute": 27}
